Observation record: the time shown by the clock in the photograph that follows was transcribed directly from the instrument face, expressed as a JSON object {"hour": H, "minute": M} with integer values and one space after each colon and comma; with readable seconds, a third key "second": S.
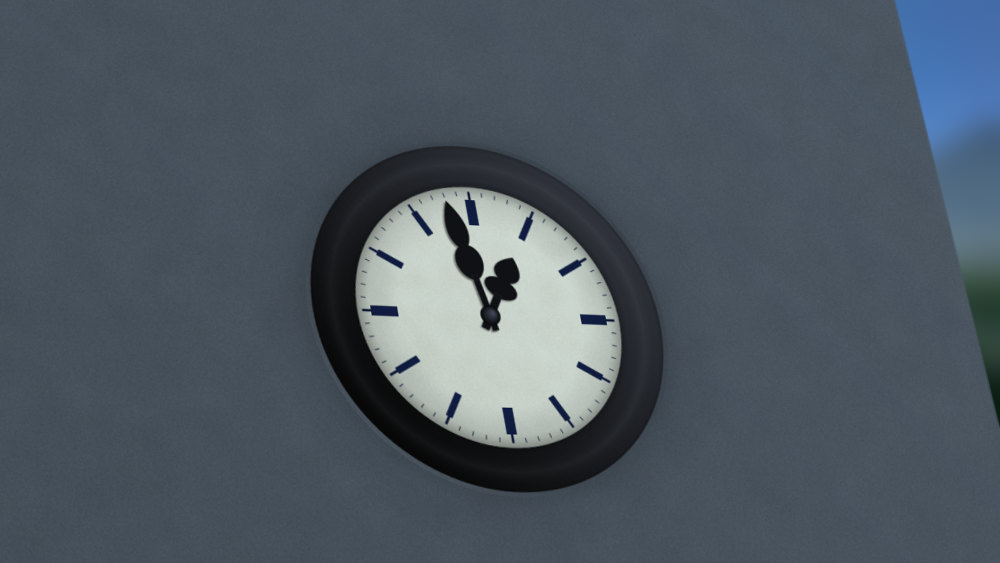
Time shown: {"hour": 12, "minute": 58}
